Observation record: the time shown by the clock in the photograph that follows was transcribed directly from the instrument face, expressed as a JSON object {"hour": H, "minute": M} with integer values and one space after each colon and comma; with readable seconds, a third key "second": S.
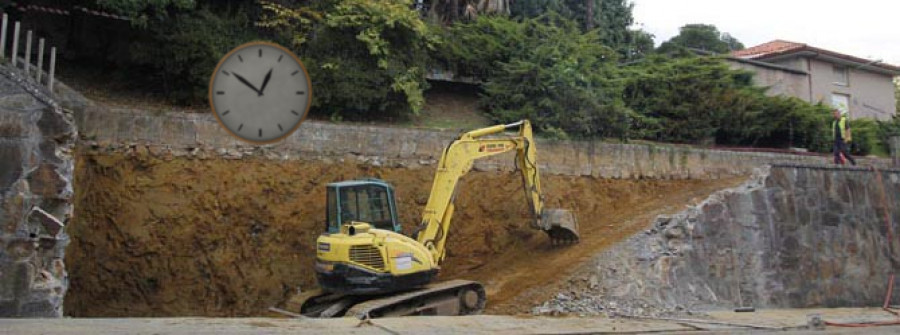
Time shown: {"hour": 12, "minute": 51}
